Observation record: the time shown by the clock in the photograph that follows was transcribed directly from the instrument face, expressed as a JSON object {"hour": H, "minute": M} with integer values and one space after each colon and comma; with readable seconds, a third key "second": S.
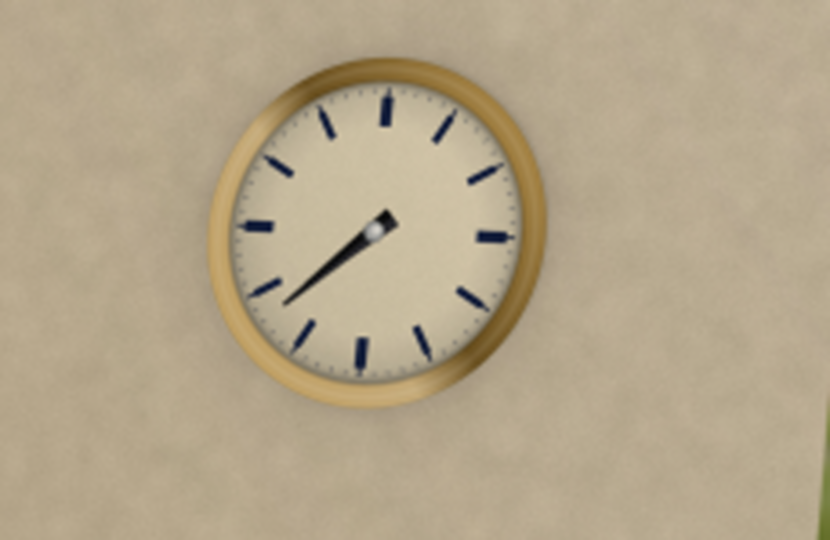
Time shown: {"hour": 7, "minute": 38}
